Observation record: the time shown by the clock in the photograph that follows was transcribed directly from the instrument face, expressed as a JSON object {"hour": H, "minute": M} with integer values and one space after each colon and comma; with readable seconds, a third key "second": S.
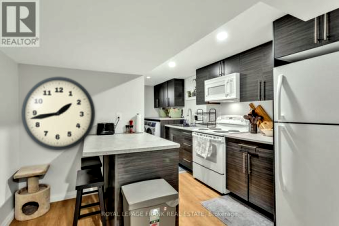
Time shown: {"hour": 1, "minute": 43}
